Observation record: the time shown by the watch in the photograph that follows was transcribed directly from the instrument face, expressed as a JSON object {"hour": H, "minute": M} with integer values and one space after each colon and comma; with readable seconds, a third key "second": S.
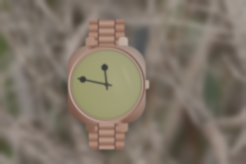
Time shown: {"hour": 11, "minute": 47}
